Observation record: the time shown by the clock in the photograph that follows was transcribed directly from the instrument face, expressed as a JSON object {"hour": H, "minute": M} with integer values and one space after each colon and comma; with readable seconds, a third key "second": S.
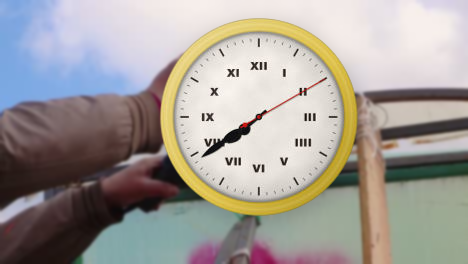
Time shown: {"hour": 7, "minute": 39, "second": 10}
